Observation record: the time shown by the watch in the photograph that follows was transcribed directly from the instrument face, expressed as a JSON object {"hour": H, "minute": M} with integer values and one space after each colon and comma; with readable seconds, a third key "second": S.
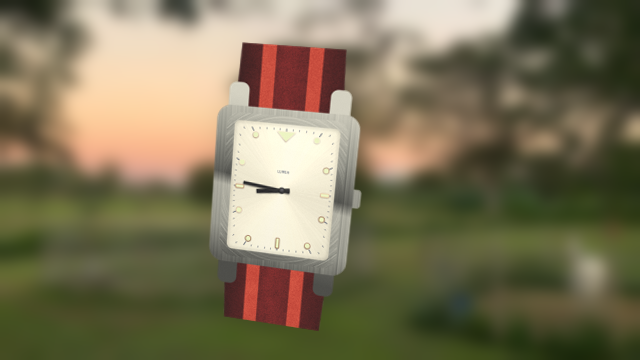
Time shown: {"hour": 8, "minute": 46}
